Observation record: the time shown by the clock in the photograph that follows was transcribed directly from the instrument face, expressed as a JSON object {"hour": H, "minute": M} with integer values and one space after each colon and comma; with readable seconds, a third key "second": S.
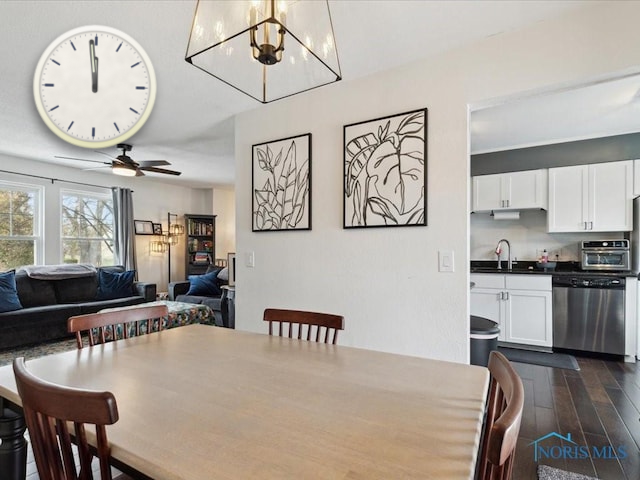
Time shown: {"hour": 11, "minute": 59}
